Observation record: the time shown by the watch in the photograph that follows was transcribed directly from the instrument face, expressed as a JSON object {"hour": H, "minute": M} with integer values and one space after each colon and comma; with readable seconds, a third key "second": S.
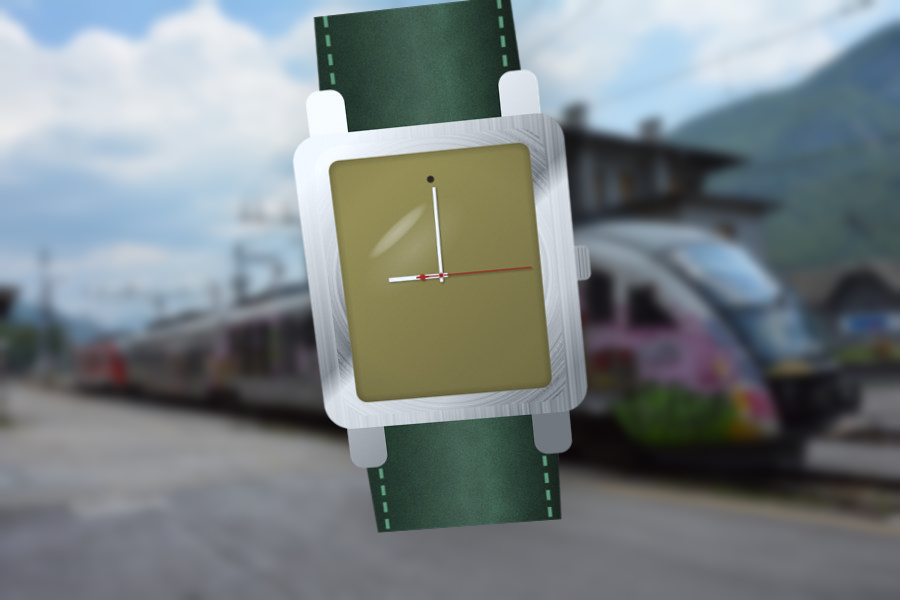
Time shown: {"hour": 9, "minute": 0, "second": 15}
